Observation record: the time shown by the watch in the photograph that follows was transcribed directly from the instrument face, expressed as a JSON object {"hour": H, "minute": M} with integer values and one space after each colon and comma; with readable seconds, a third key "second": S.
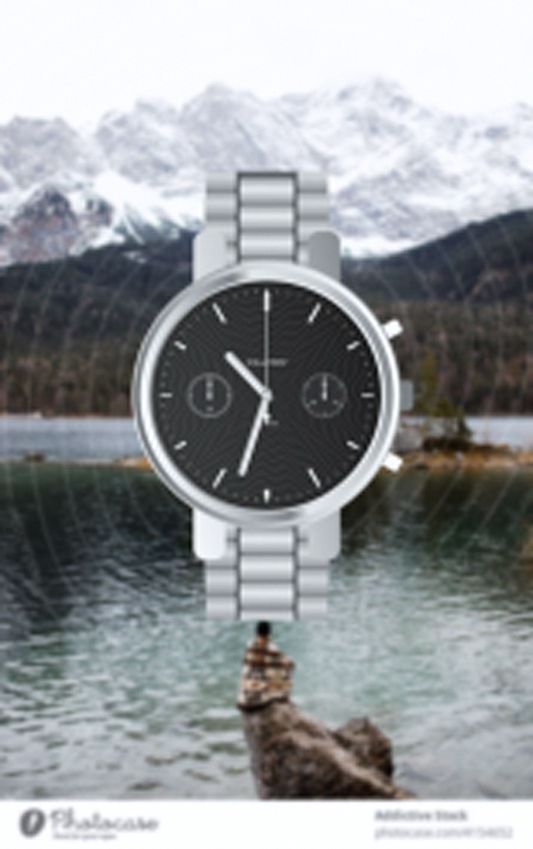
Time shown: {"hour": 10, "minute": 33}
